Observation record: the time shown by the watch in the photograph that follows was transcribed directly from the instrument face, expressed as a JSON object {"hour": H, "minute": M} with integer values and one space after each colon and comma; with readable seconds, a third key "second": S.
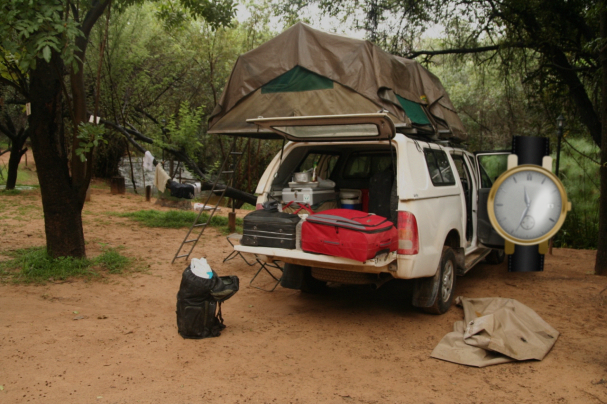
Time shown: {"hour": 11, "minute": 34}
